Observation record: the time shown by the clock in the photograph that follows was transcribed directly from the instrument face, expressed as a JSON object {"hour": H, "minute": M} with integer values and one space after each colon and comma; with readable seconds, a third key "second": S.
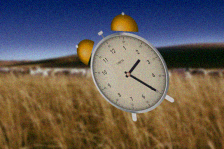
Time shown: {"hour": 2, "minute": 25}
